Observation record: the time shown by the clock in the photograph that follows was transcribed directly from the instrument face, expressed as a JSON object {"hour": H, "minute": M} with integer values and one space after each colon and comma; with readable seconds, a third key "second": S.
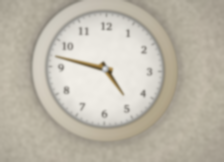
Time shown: {"hour": 4, "minute": 47}
